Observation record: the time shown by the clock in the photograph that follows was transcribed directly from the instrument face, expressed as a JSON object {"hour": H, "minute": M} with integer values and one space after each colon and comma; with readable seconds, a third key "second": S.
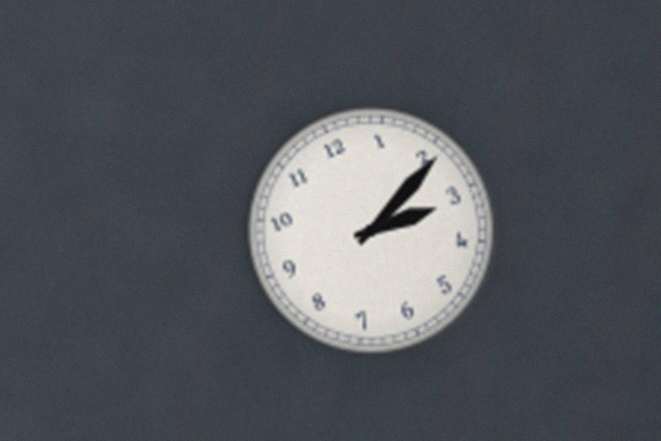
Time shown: {"hour": 3, "minute": 11}
